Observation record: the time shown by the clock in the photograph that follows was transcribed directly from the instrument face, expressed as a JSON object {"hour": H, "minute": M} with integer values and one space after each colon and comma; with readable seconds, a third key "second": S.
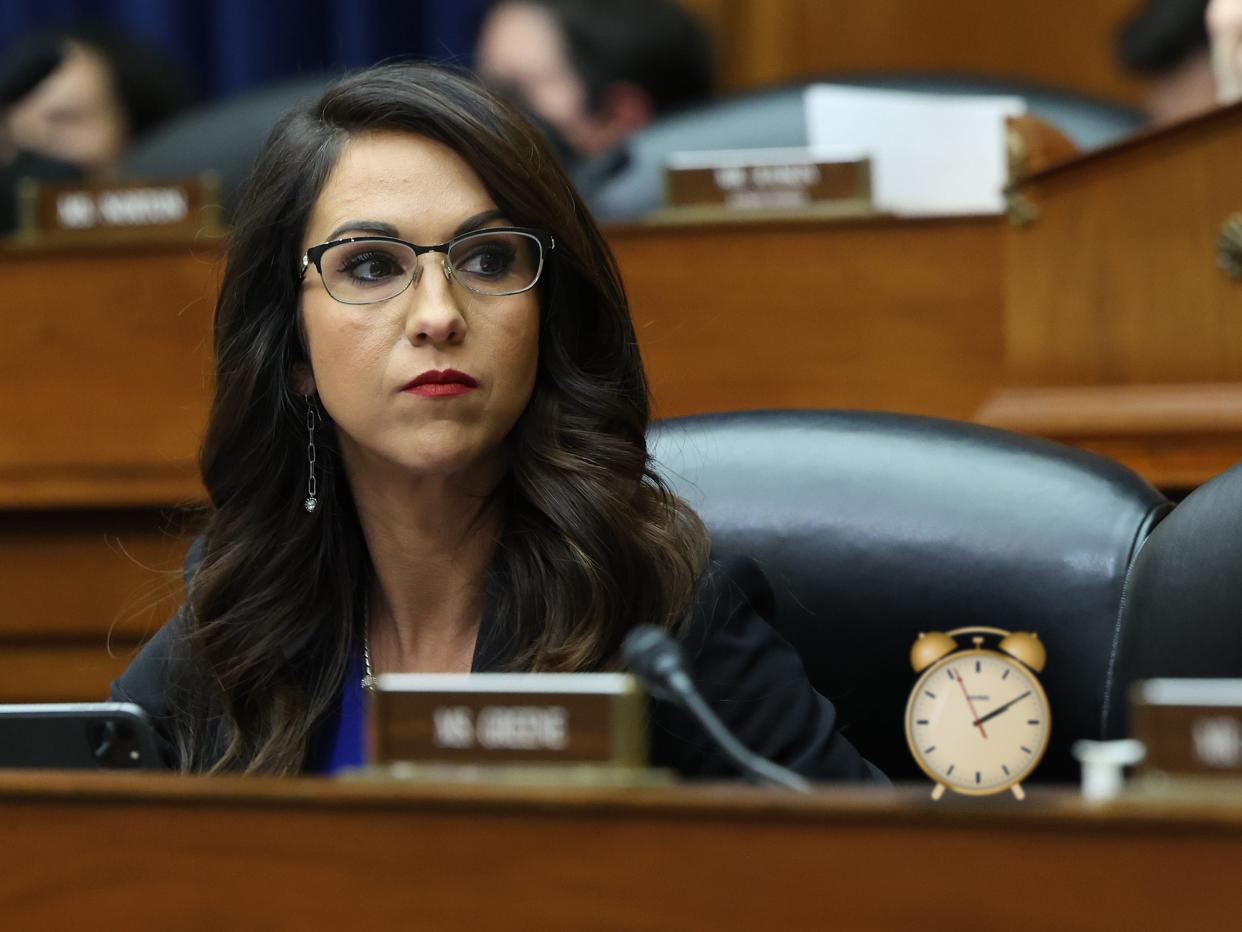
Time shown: {"hour": 2, "minute": 9, "second": 56}
